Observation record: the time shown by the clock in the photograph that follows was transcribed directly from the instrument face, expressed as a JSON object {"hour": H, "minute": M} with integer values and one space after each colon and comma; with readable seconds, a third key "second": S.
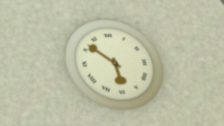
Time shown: {"hour": 5, "minute": 52}
